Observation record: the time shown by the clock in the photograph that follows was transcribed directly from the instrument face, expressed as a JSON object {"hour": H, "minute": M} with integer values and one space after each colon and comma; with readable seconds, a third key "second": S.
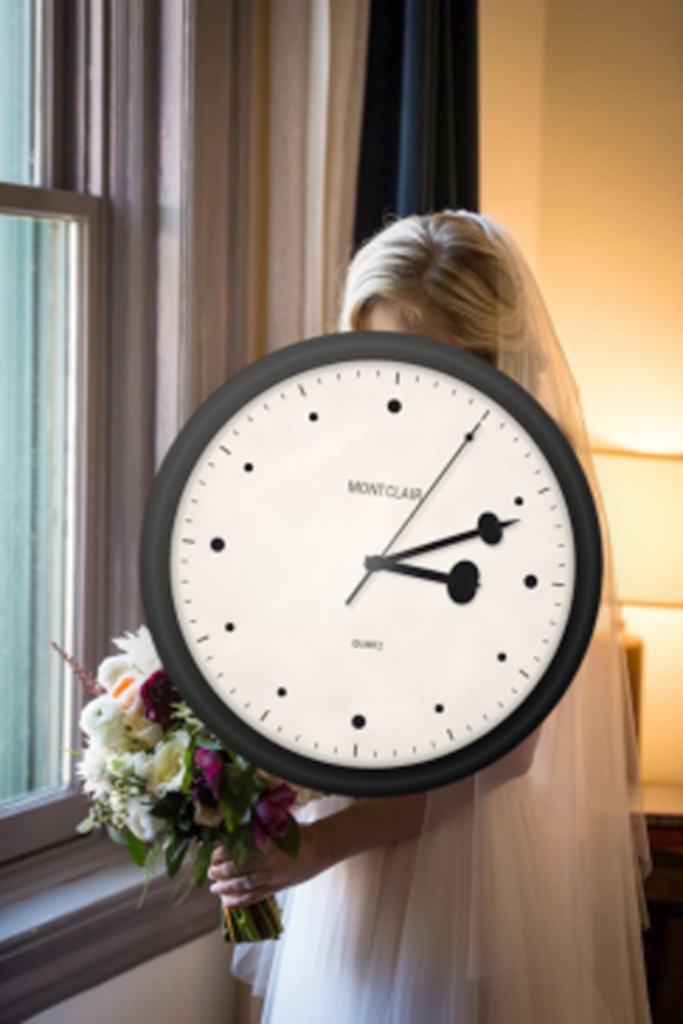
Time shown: {"hour": 3, "minute": 11, "second": 5}
